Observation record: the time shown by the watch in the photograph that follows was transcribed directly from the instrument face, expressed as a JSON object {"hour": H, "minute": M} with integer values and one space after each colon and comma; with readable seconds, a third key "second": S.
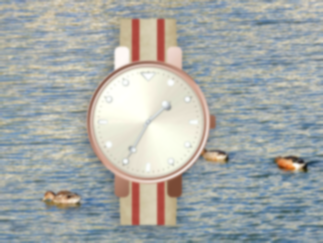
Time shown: {"hour": 1, "minute": 35}
